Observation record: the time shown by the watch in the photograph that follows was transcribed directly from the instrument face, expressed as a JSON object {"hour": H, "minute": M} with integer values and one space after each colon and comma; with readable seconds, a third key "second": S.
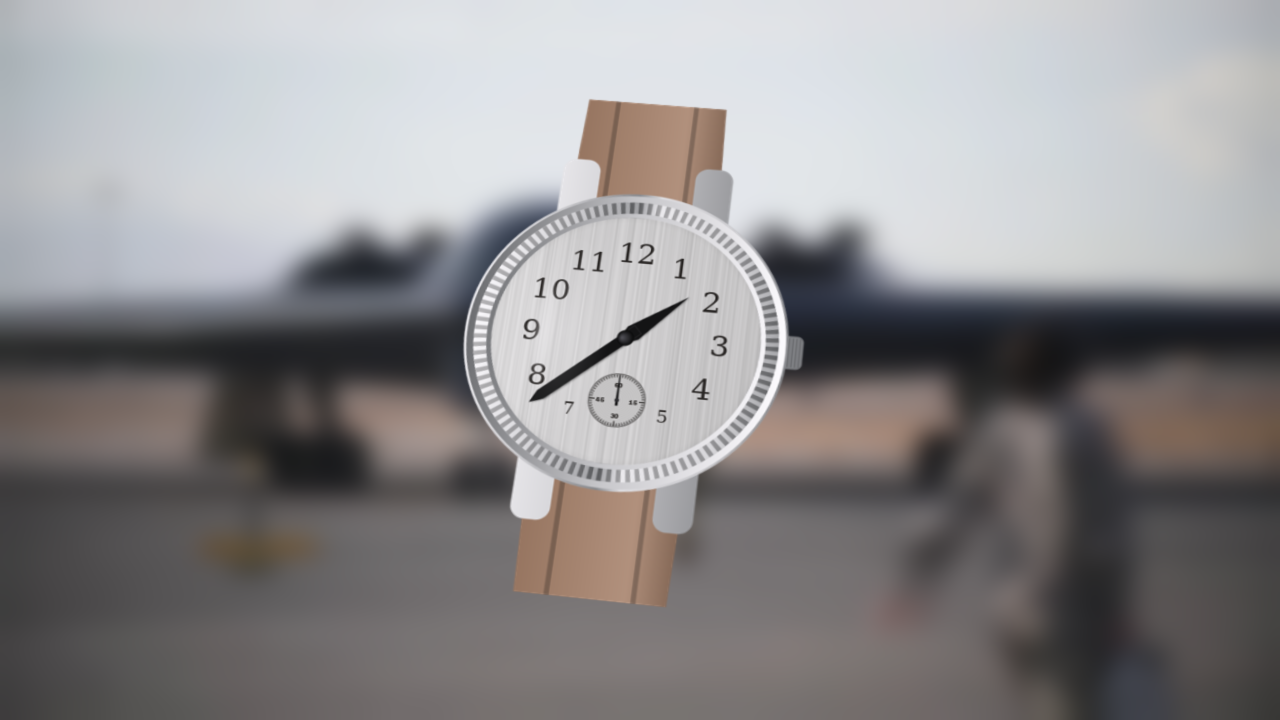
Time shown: {"hour": 1, "minute": 38}
